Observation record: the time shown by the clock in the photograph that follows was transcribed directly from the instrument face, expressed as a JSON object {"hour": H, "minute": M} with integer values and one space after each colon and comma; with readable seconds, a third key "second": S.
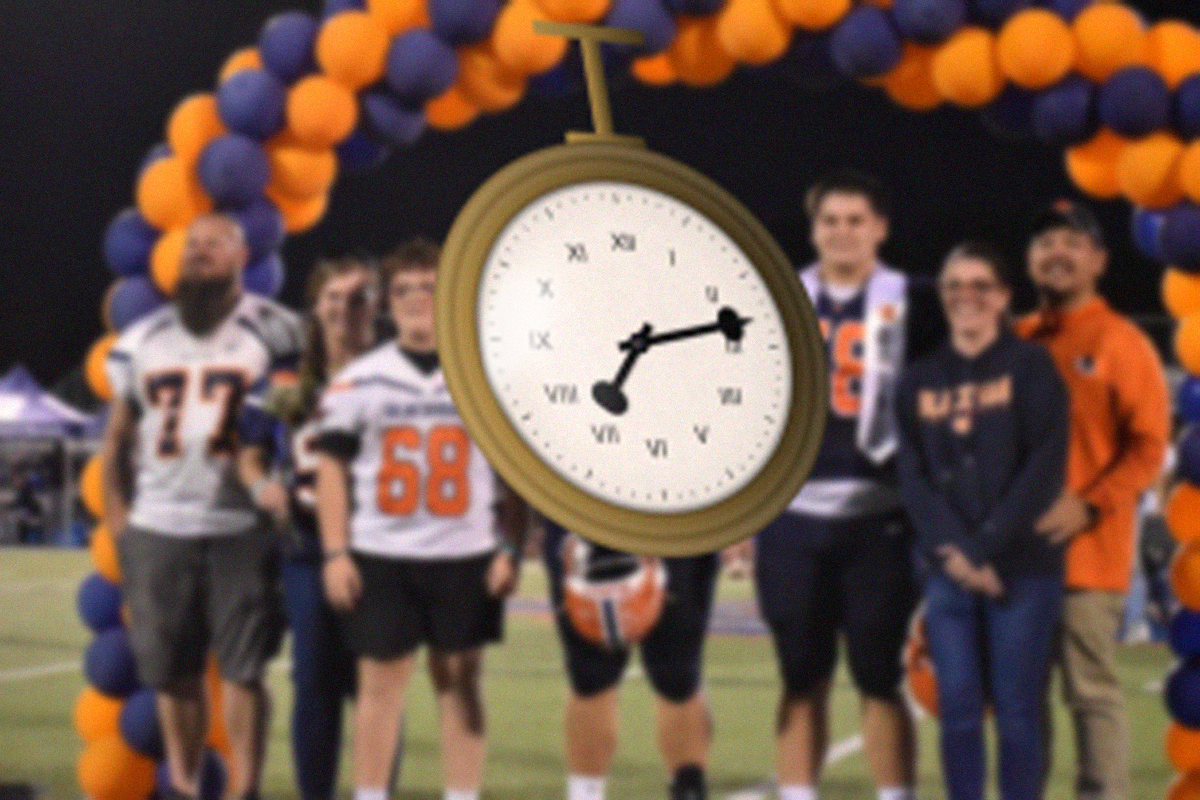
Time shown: {"hour": 7, "minute": 13}
